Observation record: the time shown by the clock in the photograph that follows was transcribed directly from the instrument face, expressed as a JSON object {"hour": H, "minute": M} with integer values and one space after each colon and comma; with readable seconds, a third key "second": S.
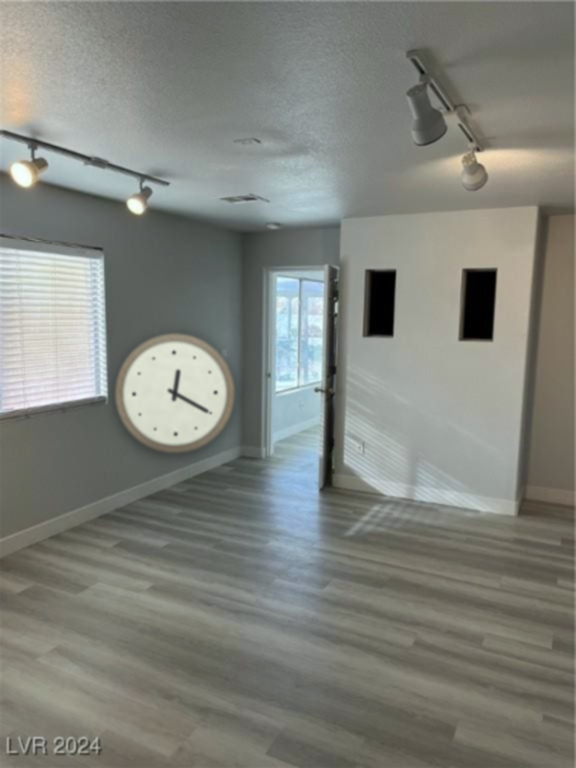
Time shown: {"hour": 12, "minute": 20}
